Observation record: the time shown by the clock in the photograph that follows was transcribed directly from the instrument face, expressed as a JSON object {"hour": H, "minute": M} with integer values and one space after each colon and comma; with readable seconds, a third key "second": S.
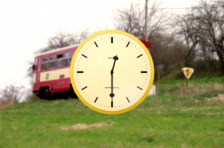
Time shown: {"hour": 12, "minute": 30}
